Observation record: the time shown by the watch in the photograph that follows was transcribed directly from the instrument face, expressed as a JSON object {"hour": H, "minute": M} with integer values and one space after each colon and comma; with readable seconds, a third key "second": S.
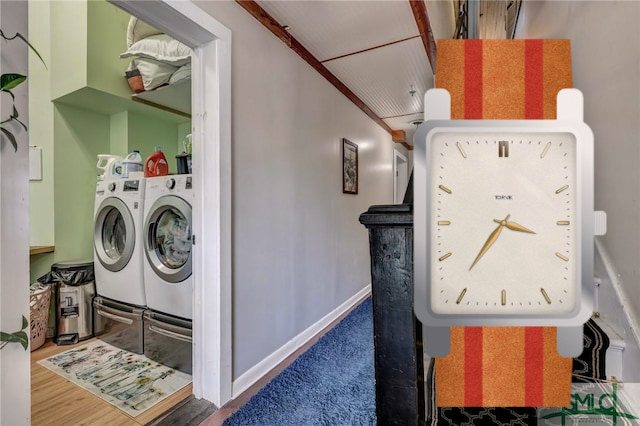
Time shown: {"hour": 3, "minute": 36}
